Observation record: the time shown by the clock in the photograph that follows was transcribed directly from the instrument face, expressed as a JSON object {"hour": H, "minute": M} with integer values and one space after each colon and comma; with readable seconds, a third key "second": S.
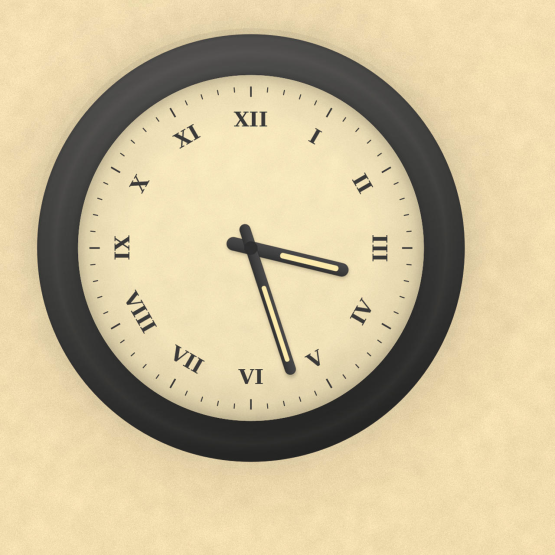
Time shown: {"hour": 3, "minute": 27}
